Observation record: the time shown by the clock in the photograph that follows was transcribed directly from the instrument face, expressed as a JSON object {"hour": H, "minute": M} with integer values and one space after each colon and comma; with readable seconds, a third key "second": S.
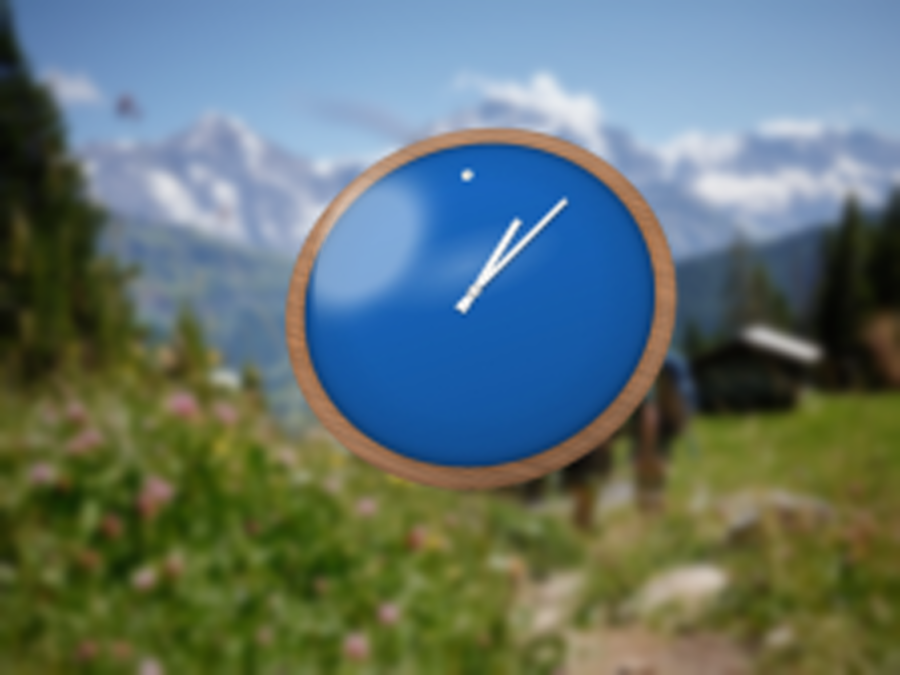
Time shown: {"hour": 1, "minute": 8}
